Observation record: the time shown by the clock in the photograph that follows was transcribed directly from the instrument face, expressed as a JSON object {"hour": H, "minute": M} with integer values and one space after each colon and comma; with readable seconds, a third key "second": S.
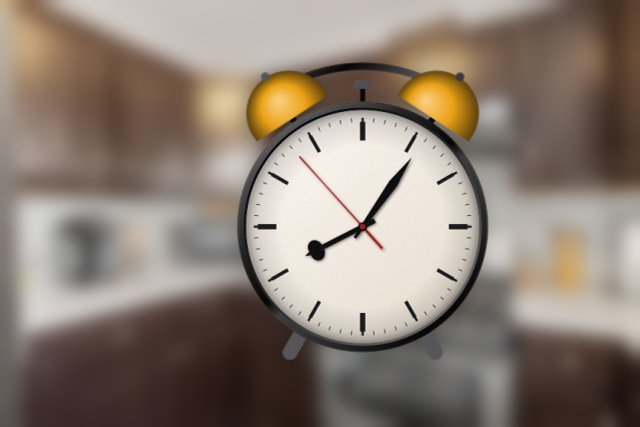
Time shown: {"hour": 8, "minute": 5, "second": 53}
